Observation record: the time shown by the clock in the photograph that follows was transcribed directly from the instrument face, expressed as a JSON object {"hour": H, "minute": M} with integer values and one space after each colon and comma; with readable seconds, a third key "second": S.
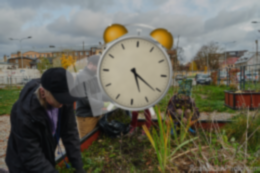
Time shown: {"hour": 5, "minute": 21}
